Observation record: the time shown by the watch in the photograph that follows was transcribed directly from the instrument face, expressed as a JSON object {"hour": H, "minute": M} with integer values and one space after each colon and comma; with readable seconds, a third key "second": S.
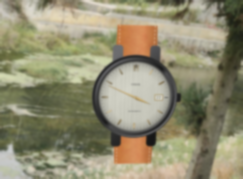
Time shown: {"hour": 3, "minute": 49}
